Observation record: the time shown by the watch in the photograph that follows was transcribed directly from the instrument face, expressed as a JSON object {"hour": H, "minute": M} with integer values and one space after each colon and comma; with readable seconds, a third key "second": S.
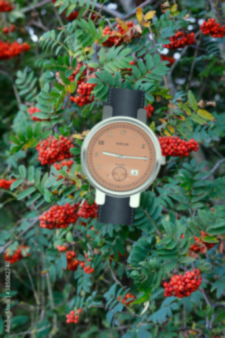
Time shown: {"hour": 9, "minute": 15}
